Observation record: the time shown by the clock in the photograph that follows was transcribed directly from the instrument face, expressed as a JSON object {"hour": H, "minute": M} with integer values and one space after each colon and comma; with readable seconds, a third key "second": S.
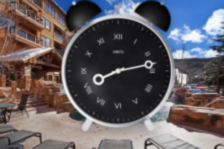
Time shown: {"hour": 8, "minute": 13}
